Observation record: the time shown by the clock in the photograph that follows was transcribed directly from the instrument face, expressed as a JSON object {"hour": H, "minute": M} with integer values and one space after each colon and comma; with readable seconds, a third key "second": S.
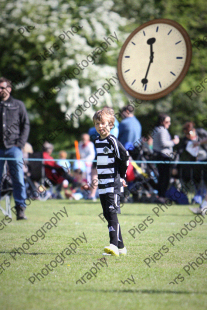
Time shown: {"hour": 11, "minute": 31}
